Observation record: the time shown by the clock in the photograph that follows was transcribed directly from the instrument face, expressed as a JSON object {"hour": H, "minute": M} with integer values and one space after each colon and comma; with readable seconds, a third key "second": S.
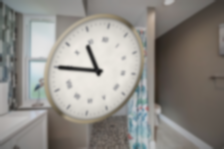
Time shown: {"hour": 10, "minute": 45}
